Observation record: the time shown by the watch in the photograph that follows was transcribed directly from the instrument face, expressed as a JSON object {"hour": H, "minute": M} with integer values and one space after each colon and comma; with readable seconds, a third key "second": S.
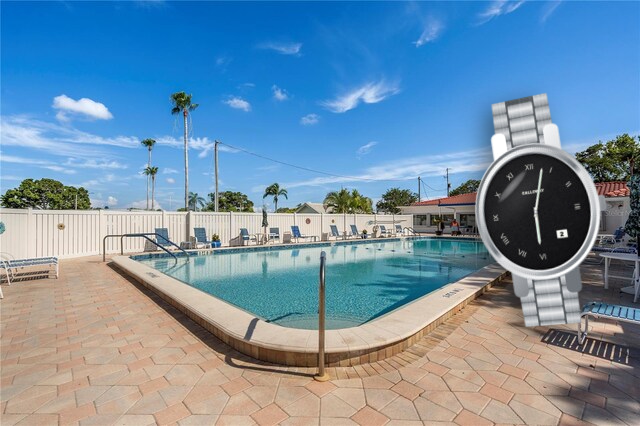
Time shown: {"hour": 6, "minute": 3}
